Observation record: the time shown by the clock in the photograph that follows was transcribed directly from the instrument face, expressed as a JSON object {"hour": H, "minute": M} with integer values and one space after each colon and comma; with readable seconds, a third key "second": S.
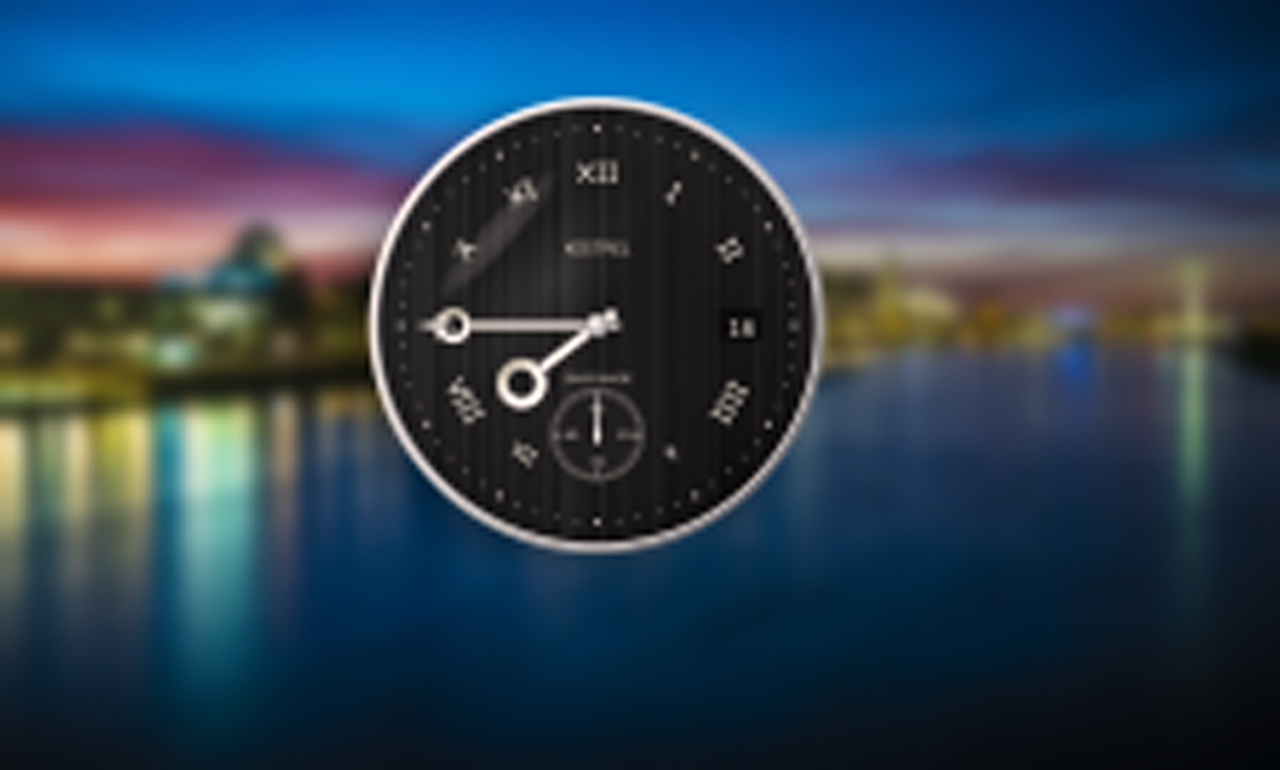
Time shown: {"hour": 7, "minute": 45}
